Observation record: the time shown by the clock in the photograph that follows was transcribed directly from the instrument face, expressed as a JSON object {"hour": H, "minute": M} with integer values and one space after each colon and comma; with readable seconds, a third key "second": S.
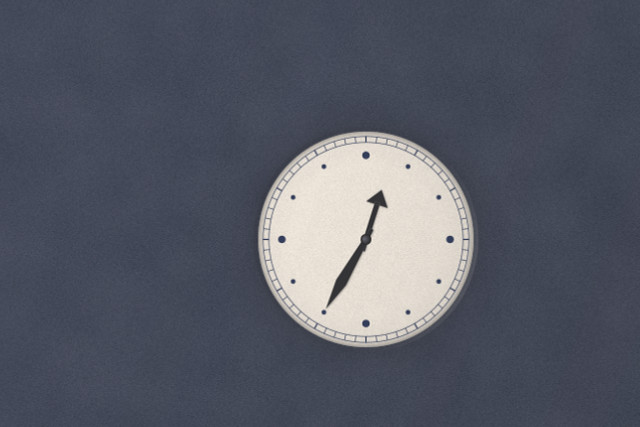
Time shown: {"hour": 12, "minute": 35}
